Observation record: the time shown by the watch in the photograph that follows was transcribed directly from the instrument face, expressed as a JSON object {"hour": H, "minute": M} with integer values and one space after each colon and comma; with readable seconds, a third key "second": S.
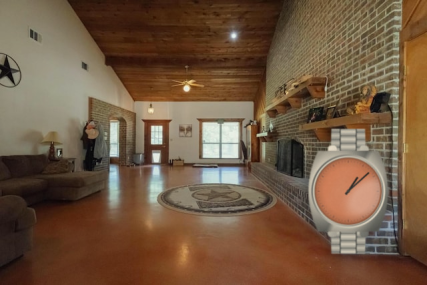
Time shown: {"hour": 1, "minute": 8}
